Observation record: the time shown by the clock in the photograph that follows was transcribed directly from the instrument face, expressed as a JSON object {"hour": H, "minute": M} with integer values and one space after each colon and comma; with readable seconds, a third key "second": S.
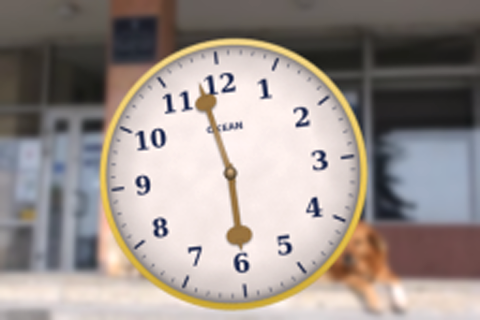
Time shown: {"hour": 5, "minute": 58}
